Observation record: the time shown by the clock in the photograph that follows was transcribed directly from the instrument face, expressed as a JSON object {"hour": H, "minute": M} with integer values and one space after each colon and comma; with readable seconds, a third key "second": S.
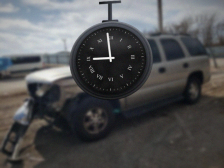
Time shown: {"hour": 8, "minute": 59}
